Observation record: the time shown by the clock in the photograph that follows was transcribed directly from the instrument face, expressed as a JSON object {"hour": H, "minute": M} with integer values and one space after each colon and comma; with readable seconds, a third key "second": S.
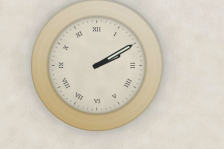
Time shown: {"hour": 2, "minute": 10}
